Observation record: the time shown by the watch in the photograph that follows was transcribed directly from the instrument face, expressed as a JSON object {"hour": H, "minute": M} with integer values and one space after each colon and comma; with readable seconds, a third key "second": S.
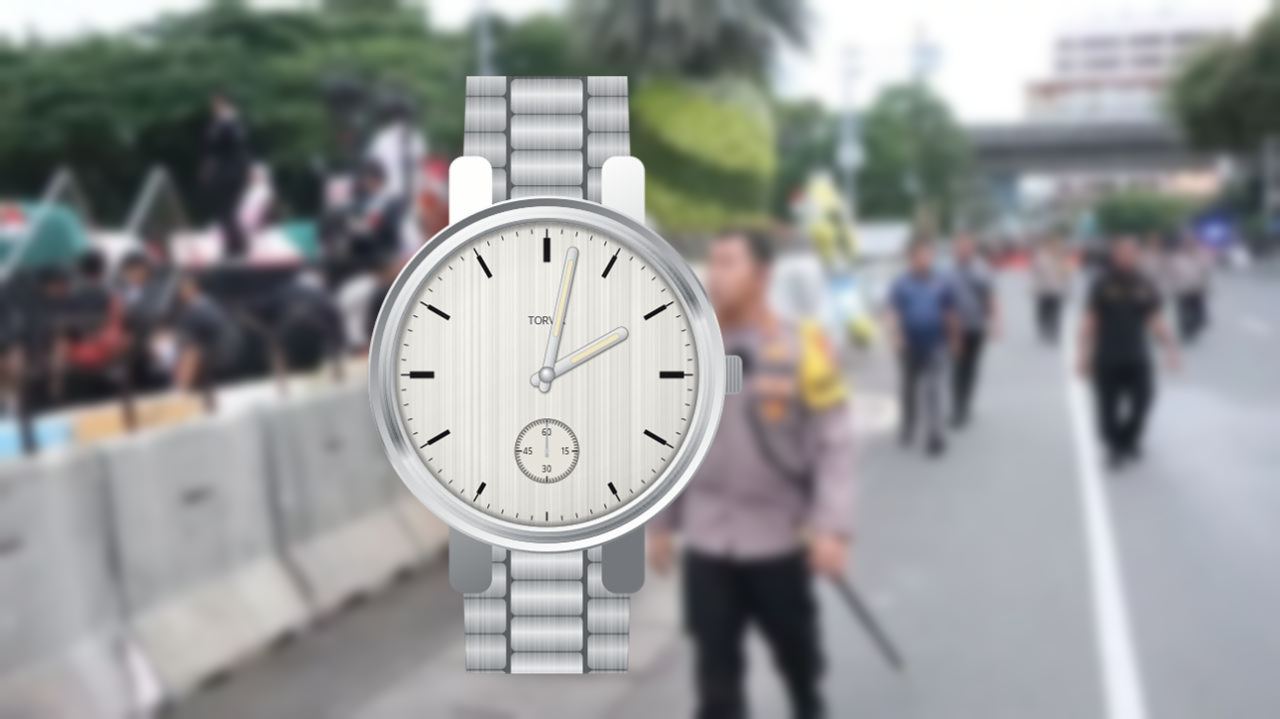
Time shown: {"hour": 2, "minute": 2}
